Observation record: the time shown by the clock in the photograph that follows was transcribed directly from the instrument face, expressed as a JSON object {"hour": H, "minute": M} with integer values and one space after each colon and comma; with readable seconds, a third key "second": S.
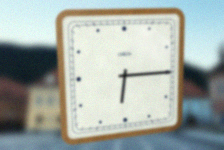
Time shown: {"hour": 6, "minute": 15}
